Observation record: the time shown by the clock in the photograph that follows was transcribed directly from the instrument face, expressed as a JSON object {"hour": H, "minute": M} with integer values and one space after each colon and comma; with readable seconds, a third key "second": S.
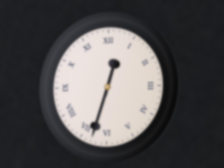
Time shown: {"hour": 12, "minute": 33}
